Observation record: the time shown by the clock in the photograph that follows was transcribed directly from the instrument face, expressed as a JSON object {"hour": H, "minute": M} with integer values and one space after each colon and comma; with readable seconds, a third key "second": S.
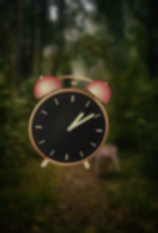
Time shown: {"hour": 1, "minute": 9}
